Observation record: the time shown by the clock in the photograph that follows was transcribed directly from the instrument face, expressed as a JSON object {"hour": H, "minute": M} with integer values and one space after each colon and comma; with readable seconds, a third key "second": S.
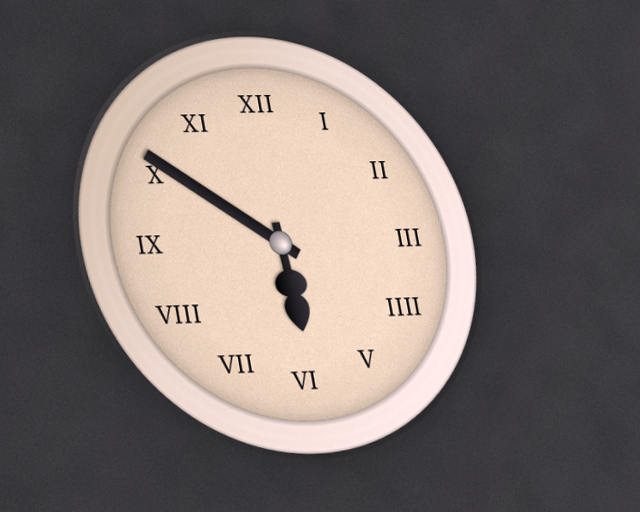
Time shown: {"hour": 5, "minute": 51}
